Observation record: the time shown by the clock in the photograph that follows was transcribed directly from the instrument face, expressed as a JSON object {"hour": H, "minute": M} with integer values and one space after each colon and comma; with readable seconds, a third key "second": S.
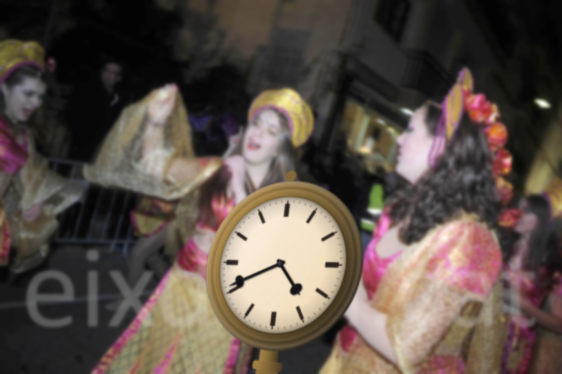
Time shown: {"hour": 4, "minute": 41}
